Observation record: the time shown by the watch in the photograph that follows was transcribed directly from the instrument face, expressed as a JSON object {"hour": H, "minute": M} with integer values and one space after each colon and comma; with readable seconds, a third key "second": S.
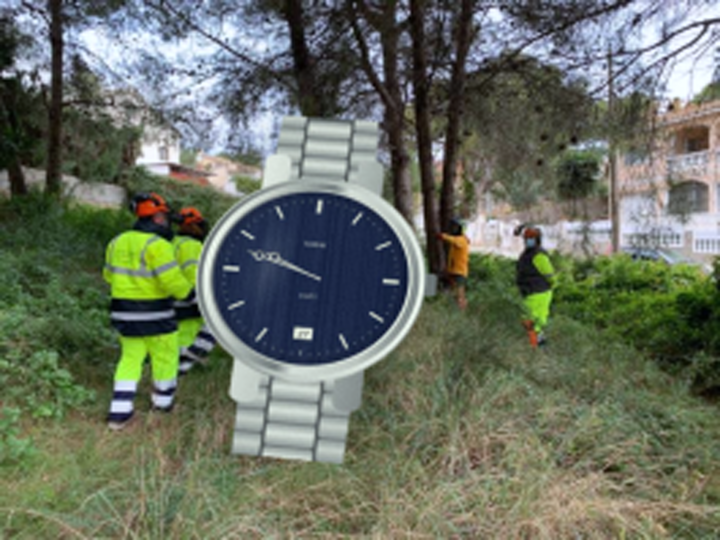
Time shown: {"hour": 9, "minute": 48}
